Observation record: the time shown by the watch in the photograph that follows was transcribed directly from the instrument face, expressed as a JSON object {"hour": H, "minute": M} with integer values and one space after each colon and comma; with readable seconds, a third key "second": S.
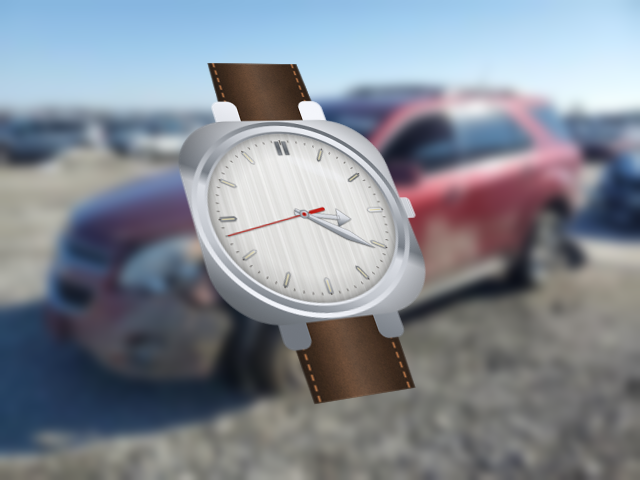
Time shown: {"hour": 3, "minute": 20, "second": 43}
